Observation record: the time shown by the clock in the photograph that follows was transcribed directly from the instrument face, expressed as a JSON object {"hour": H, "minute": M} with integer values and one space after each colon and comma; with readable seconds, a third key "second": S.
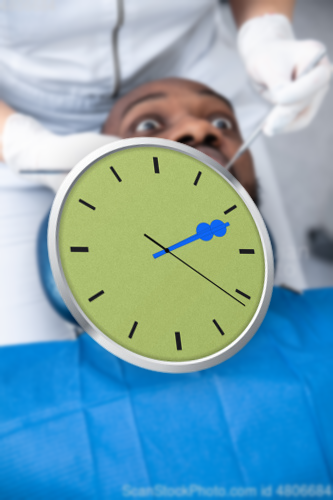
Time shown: {"hour": 2, "minute": 11, "second": 21}
